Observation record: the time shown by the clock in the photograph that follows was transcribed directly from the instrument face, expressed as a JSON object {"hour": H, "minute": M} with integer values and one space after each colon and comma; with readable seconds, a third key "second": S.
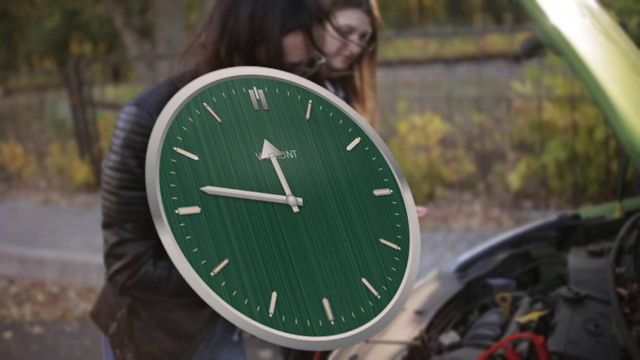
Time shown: {"hour": 11, "minute": 47}
